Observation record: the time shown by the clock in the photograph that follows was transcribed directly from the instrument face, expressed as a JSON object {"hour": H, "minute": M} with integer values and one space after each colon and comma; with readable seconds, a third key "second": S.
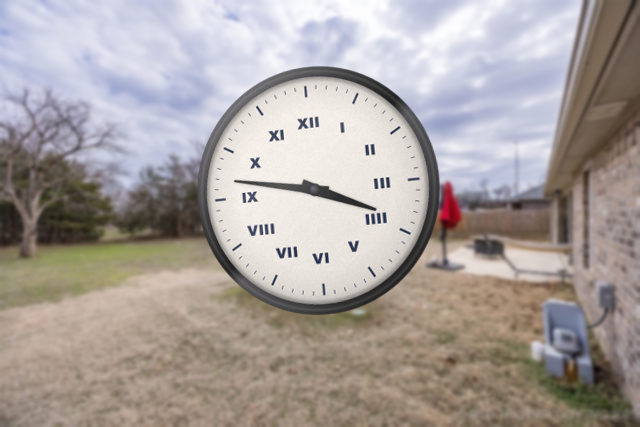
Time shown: {"hour": 3, "minute": 47}
